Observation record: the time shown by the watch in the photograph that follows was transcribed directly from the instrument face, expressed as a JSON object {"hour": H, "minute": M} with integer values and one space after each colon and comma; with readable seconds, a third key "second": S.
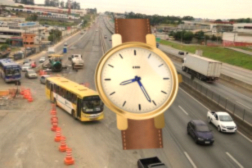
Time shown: {"hour": 8, "minute": 26}
